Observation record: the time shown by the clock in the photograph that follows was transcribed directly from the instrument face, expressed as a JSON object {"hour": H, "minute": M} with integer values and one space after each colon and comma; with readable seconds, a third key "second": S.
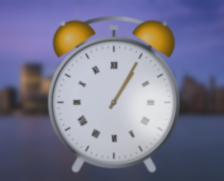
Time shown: {"hour": 1, "minute": 5}
